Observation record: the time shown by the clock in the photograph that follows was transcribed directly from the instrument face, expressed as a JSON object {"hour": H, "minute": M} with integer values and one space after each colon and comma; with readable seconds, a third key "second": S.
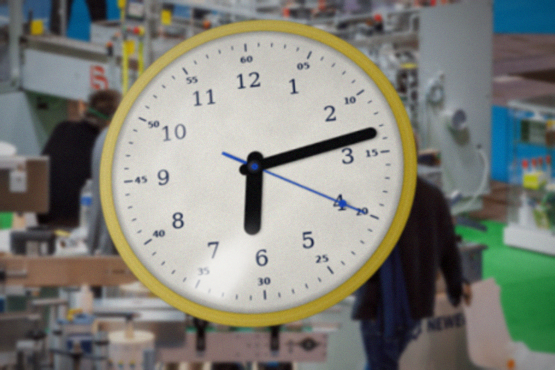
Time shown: {"hour": 6, "minute": 13, "second": 20}
